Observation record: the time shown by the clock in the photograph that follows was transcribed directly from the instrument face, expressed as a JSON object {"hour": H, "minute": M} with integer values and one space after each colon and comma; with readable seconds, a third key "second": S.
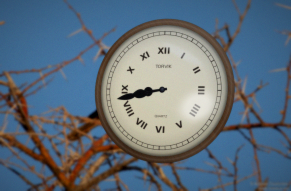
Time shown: {"hour": 8, "minute": 43}
